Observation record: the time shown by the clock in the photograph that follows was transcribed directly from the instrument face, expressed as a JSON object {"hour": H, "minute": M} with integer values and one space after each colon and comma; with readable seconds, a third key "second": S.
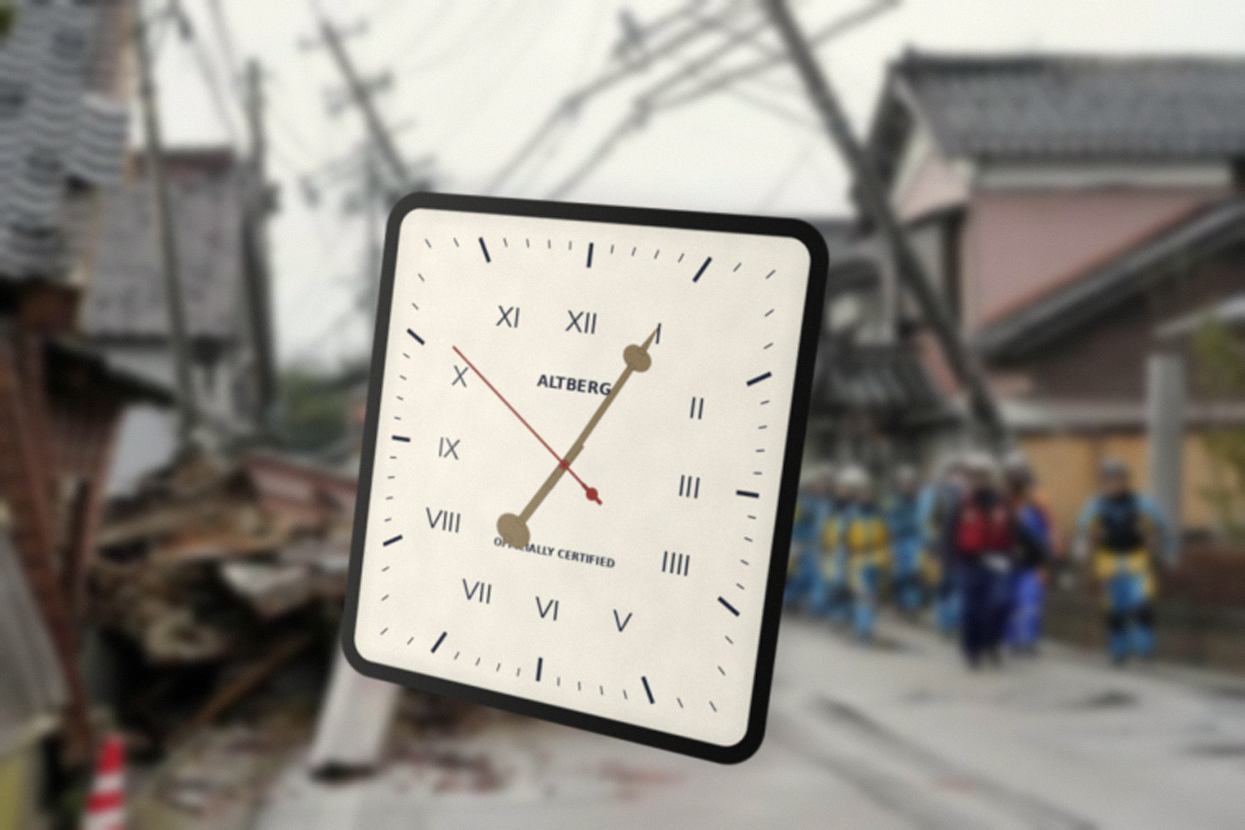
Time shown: {"hour": 7, "minute": 4, "second": 51}
